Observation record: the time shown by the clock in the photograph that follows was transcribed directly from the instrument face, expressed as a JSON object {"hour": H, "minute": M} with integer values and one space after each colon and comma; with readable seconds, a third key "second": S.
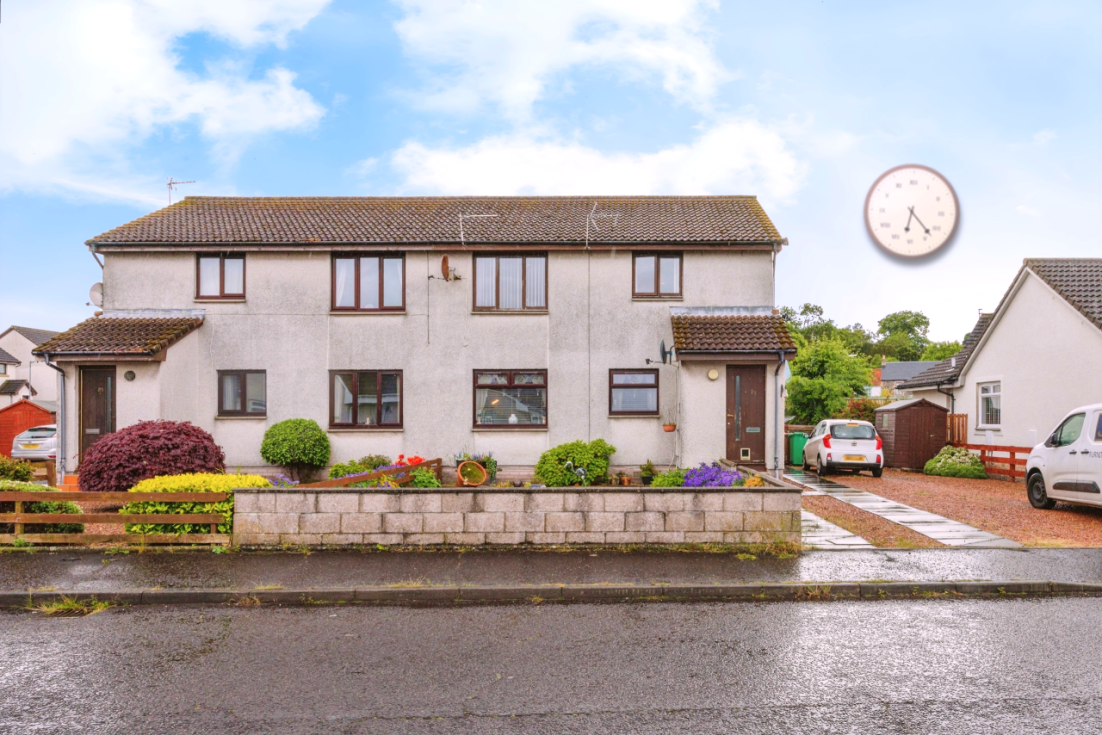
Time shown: {"hour": 6, "minute": 23}
